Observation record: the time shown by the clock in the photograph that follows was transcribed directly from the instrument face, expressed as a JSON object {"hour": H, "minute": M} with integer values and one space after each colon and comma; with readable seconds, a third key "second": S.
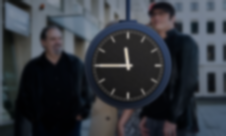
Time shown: {"hour": 11, "minute": 45}
